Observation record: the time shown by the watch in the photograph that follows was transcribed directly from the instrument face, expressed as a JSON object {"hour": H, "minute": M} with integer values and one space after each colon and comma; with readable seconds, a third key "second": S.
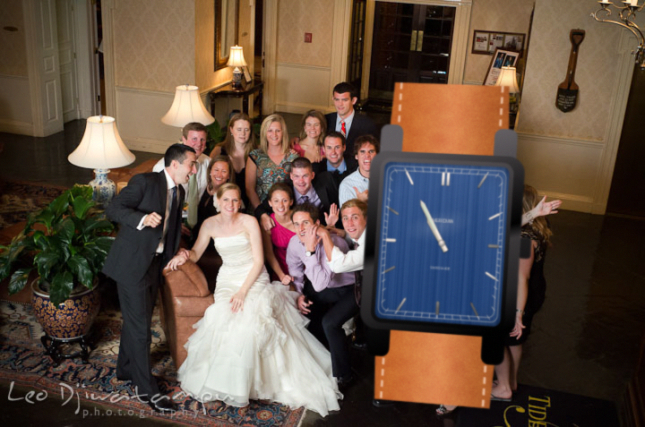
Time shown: {"hour": 10, "minute": 55}
